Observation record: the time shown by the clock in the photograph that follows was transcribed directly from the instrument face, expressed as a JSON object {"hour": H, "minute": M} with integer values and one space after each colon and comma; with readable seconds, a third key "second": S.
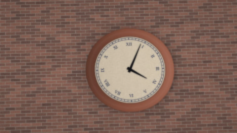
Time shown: {"hour": 4, "minute": 4}
